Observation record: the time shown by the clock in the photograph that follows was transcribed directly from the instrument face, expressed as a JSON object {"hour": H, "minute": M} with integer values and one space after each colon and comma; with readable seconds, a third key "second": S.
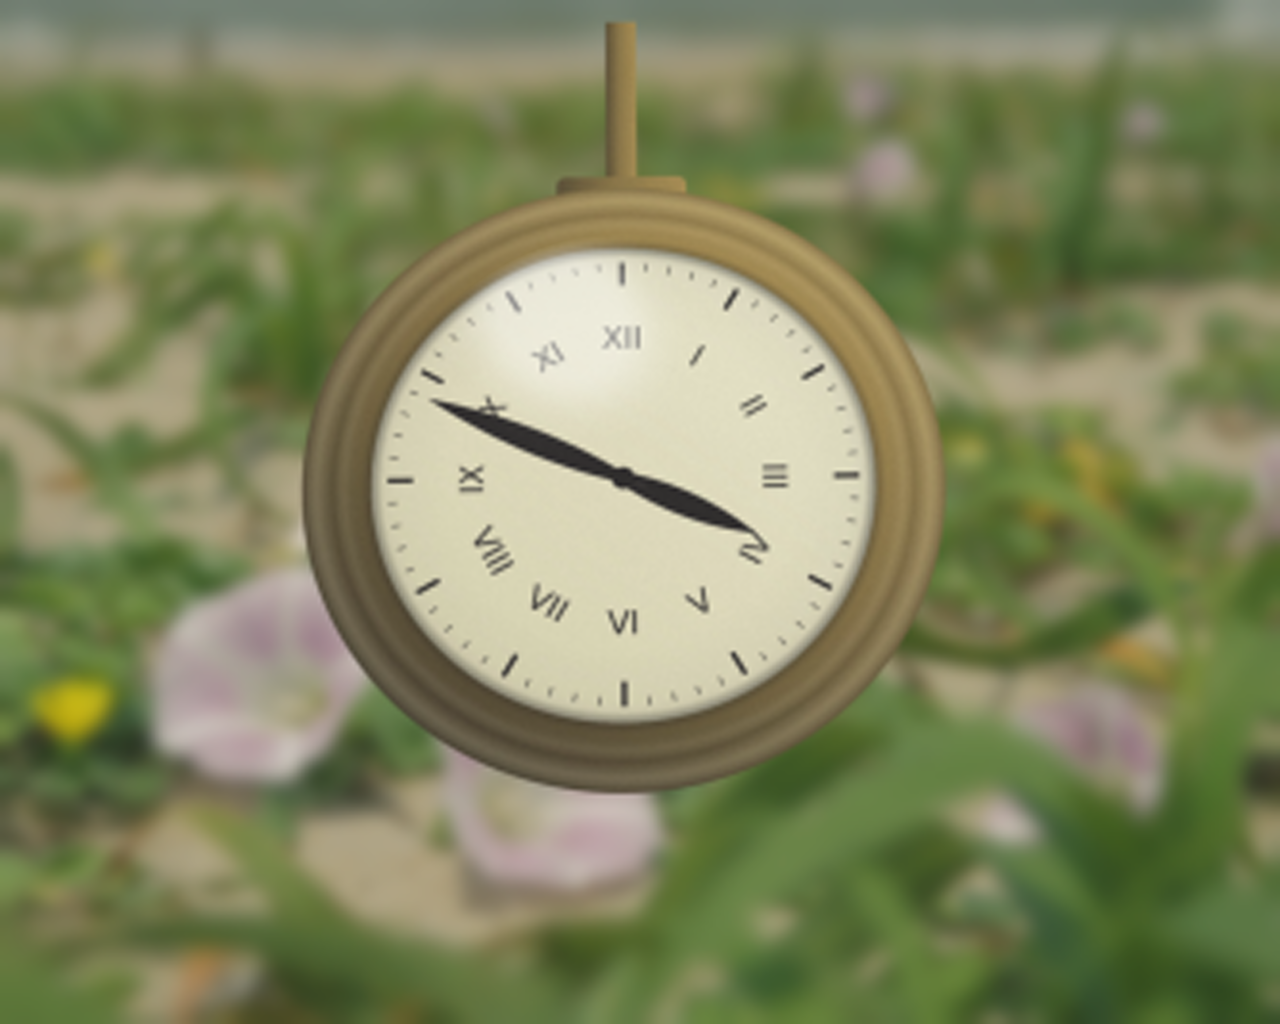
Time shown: {"hour": 3, "minute": 49}
